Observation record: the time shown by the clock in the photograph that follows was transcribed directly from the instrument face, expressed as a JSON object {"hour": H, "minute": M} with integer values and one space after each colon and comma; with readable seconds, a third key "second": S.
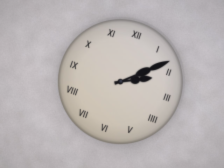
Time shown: {"hour": 2, "minute": 8}
